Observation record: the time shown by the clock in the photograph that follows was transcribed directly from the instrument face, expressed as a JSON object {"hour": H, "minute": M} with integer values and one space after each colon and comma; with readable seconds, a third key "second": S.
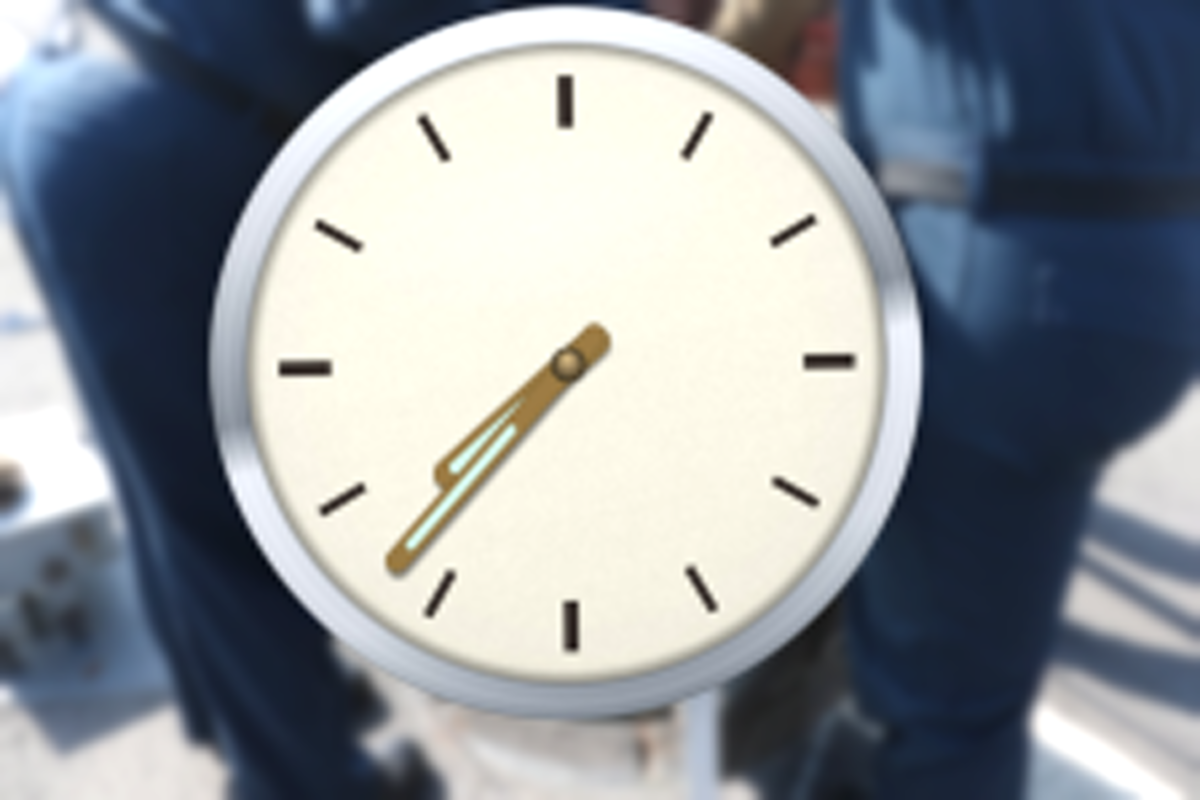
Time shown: {"hour": 7, "minute": 37}
